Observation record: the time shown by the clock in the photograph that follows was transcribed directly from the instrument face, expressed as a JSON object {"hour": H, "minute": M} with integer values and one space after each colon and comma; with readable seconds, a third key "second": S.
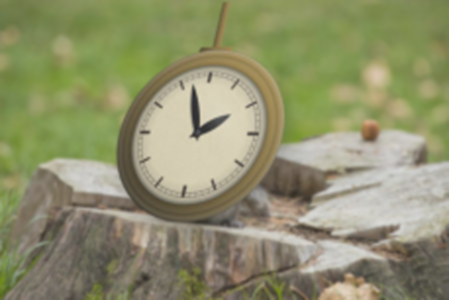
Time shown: {"hour": 1, "minute": 57}
